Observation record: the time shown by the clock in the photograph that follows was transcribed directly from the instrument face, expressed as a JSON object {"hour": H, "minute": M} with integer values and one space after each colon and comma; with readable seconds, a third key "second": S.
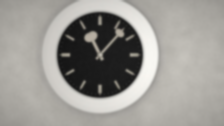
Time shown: {"hour": 11, "minute": 7}
